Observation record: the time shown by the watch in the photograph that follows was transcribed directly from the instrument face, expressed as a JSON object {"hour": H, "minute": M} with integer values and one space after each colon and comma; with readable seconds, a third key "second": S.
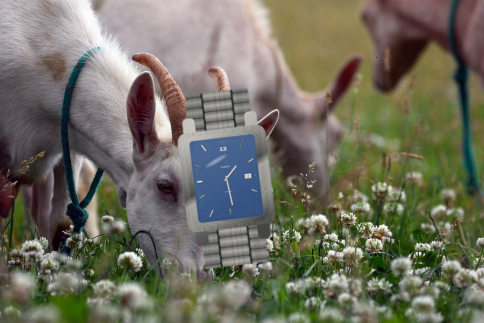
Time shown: {"hour": 1, "minute": 29}
